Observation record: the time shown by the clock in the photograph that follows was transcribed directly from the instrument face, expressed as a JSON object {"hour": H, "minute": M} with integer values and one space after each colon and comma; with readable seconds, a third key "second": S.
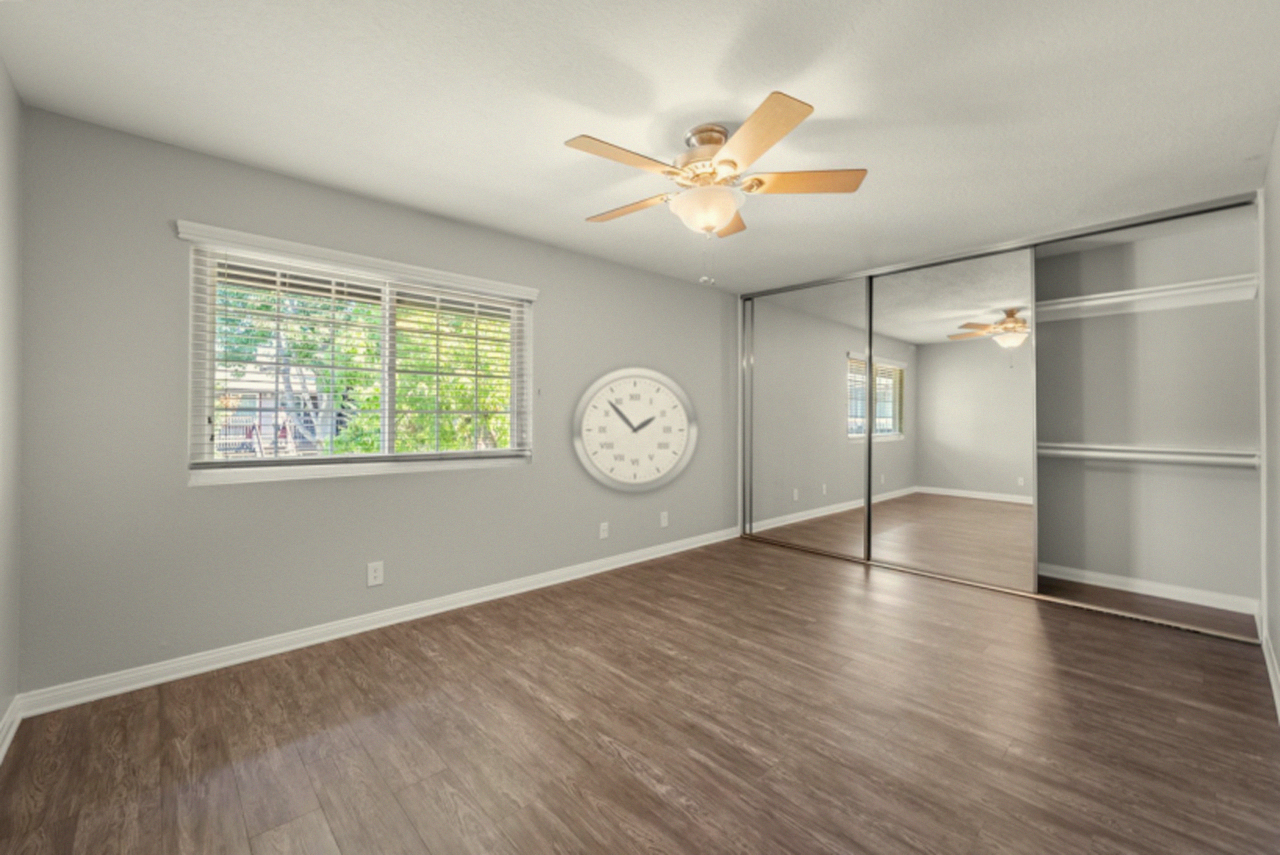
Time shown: {"hour": 1, "minute": 53}
